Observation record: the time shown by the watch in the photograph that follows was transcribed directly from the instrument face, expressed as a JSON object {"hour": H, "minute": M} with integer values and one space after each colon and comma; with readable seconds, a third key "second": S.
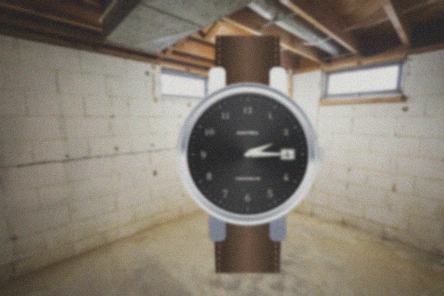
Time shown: {"hour": 2, "minute": 15}
